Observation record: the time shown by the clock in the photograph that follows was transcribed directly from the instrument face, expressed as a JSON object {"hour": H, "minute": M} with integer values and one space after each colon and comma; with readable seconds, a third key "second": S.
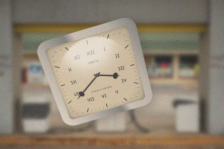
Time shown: {"hour": 3, "minute": 39}
